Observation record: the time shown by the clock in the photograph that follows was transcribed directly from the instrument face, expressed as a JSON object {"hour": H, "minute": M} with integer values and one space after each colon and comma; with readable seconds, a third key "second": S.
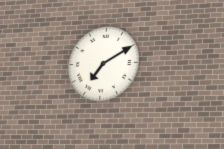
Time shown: {"hour": 7, "minute": 10}
